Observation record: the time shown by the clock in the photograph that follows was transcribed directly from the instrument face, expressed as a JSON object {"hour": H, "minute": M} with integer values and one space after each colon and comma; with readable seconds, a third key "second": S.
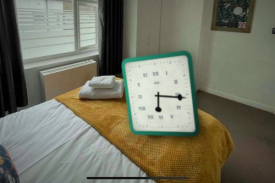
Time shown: {"hour": 6, "minute": 16}
